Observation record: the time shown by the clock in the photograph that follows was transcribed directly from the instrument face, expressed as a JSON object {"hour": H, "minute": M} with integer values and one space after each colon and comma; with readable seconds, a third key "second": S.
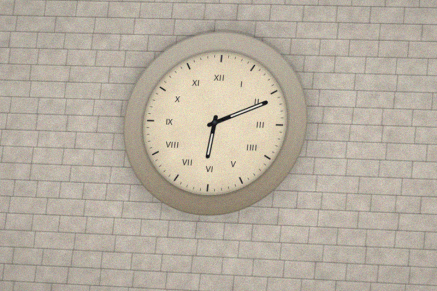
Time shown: {"hour": 6, "minute": 11}
